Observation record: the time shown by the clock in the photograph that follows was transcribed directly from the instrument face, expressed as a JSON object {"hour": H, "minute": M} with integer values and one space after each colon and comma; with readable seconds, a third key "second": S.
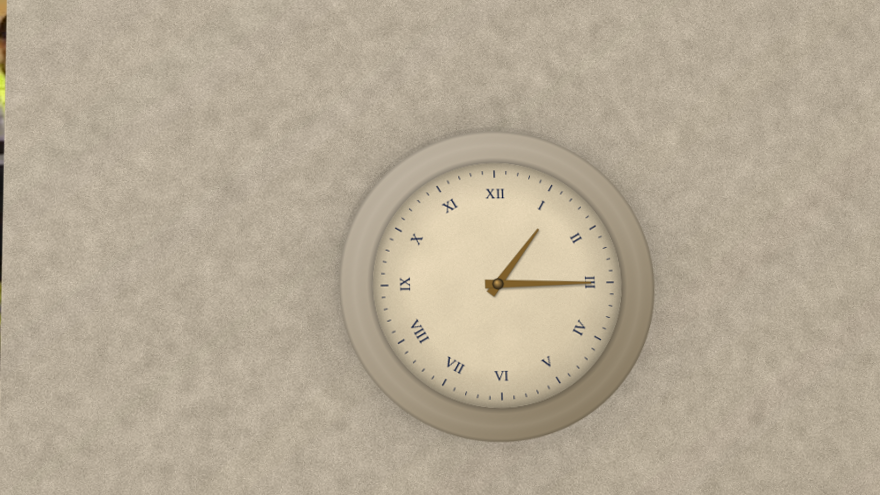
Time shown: {"hour": 1, "minute": 15}
